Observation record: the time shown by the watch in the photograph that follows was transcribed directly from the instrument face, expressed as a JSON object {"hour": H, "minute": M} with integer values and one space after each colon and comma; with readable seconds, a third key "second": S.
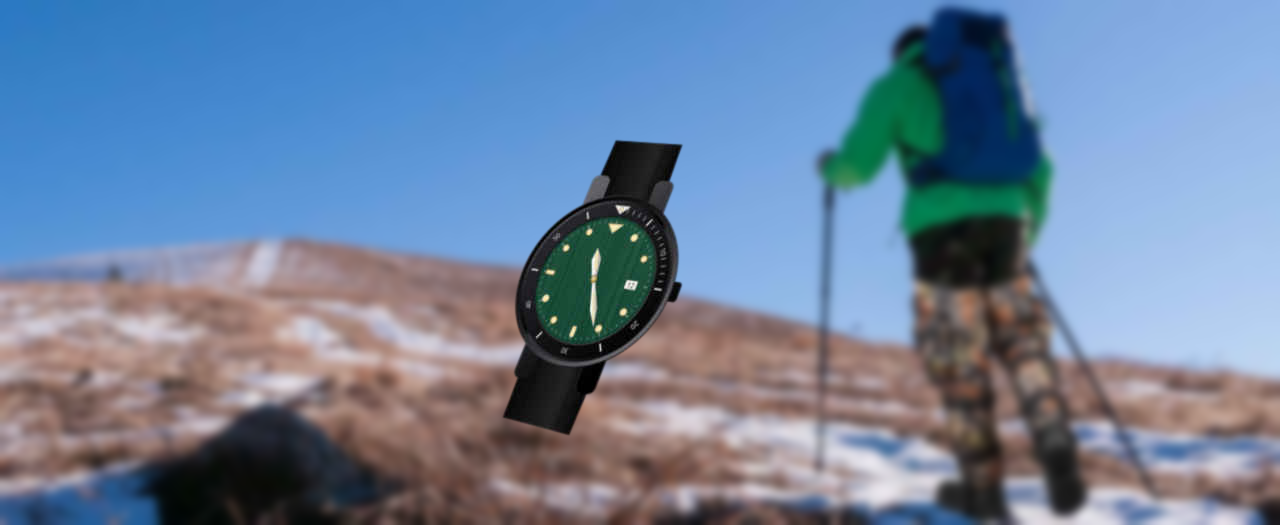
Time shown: {"hour": 11, "minute": 26}
